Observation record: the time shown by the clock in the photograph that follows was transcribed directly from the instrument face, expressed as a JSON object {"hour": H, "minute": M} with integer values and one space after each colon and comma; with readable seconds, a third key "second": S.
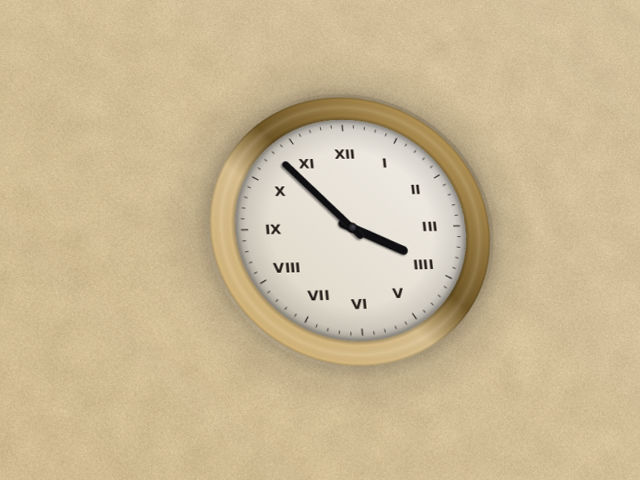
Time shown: {"hour": 3, "minute": 53}
